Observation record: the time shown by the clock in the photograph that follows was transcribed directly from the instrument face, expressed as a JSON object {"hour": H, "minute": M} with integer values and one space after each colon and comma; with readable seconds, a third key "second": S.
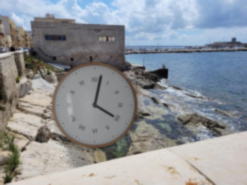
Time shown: {"hour": 4, "minute": 2}
